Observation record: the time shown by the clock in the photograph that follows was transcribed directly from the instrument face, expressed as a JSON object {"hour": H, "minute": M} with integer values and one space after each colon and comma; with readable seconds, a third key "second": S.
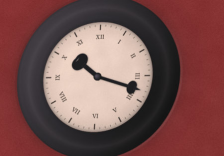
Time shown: {"hour": 10, "minute": 18}
